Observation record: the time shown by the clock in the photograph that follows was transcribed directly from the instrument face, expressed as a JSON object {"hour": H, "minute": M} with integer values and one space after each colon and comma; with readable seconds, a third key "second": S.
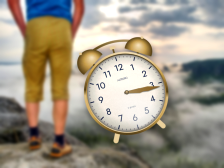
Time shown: {"hour": 3, "minute": 16}
